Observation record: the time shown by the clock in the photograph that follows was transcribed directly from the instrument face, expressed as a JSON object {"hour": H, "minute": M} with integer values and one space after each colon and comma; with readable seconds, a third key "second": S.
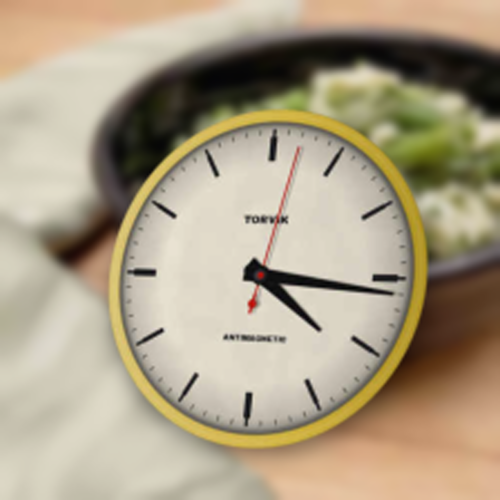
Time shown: {"hour": 4, "minute": 16, "second": 2}
